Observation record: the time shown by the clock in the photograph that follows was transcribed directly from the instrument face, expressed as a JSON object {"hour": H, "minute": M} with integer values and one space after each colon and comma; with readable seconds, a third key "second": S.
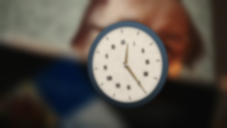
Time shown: {"hour": 12, "minute": 25}
